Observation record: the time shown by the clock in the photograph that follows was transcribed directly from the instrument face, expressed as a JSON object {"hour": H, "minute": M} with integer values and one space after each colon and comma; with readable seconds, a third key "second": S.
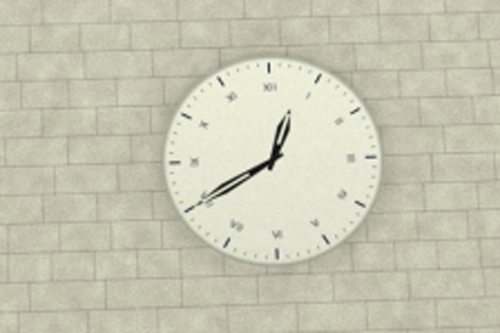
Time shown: {"hour": 12, "minute": 40}
